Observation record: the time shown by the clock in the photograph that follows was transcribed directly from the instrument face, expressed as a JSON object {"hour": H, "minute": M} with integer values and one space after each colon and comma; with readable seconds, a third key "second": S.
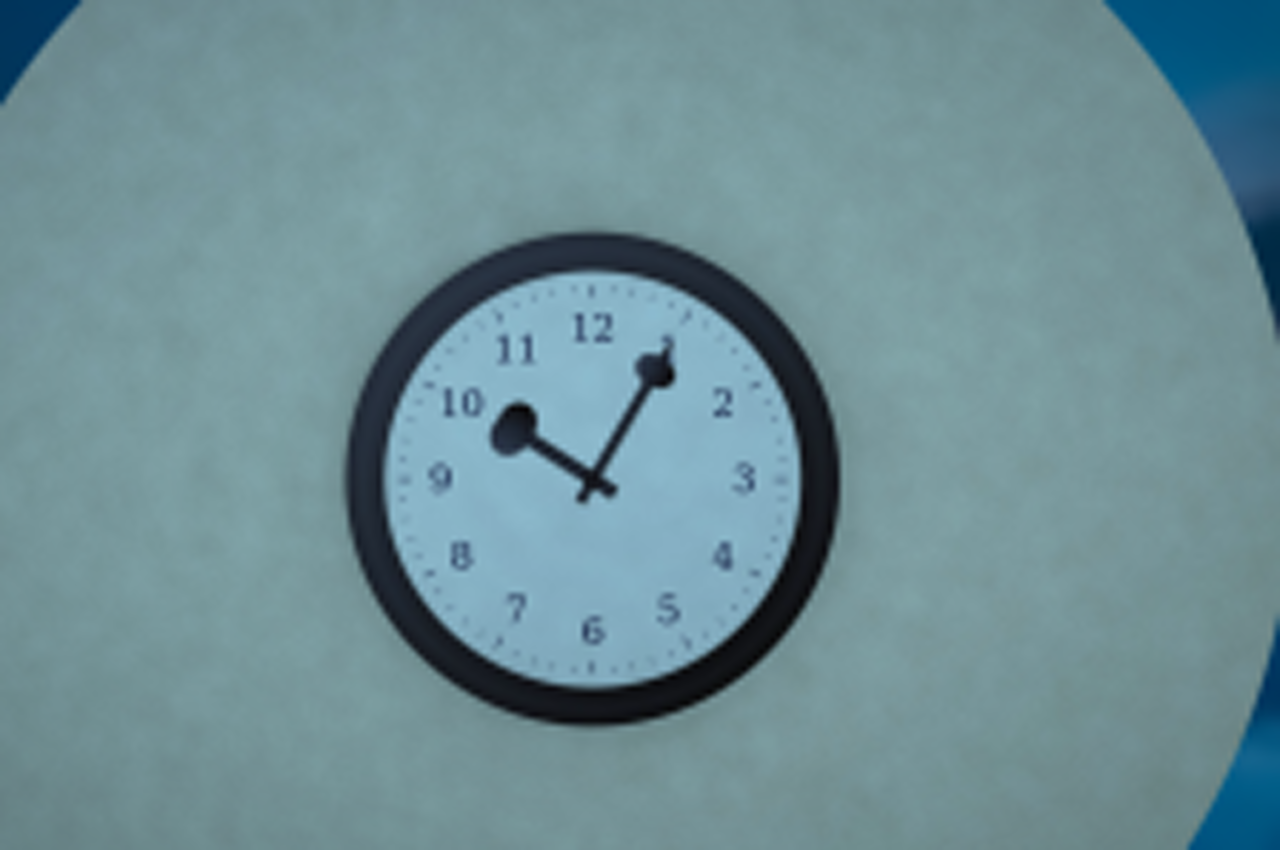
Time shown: {"hour": 10, "minute": 5}
